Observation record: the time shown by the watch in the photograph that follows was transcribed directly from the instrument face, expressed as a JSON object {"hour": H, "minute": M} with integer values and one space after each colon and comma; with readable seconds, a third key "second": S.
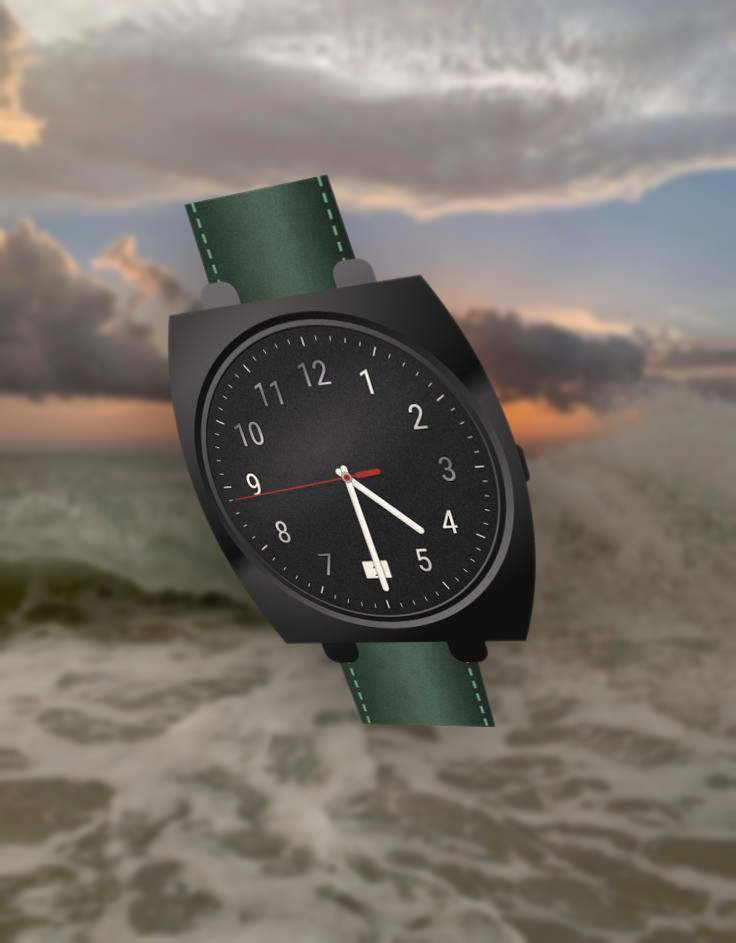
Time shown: {"hour": 4, "minute": 29, "second": 44}
